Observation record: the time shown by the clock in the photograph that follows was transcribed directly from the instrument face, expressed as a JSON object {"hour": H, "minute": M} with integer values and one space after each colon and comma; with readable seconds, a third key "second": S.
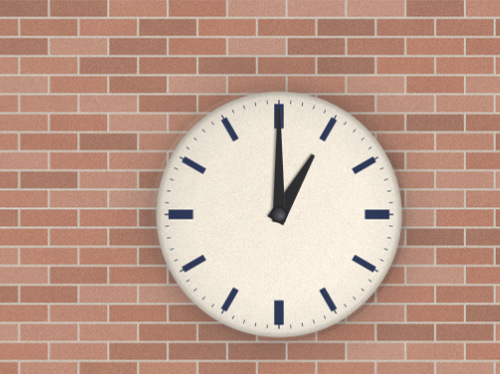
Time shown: {"hour": 1, "minute": 0}
